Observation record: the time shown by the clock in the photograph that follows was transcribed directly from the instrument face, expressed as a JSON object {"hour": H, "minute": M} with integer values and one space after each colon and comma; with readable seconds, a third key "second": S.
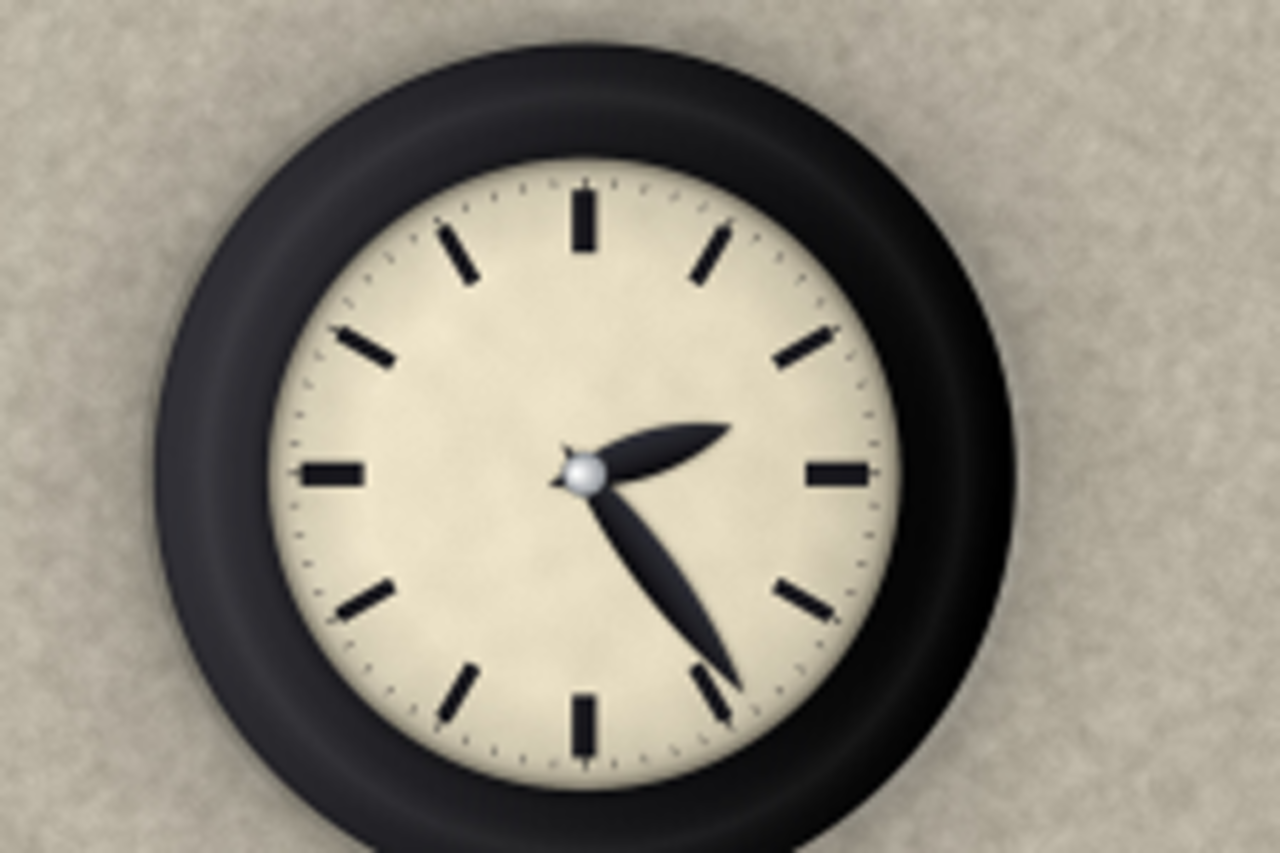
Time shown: {"hour": 2, "minute": 24}
